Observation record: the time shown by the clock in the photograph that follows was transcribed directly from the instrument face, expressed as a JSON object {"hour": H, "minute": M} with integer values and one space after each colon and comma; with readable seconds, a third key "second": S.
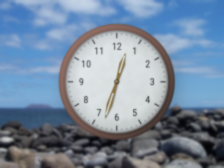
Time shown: {"hour": 12, "minute": 33}
